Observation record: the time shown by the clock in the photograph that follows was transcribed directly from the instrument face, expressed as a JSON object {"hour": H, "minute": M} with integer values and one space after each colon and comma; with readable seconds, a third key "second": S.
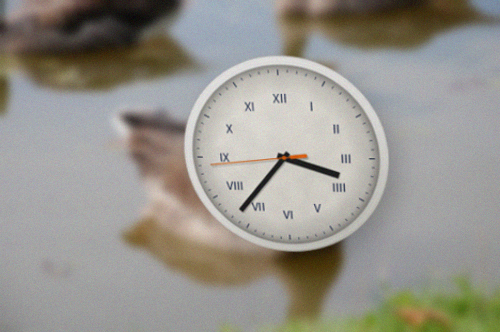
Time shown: {"hour": 3, "minute": 36, "second": 44}
